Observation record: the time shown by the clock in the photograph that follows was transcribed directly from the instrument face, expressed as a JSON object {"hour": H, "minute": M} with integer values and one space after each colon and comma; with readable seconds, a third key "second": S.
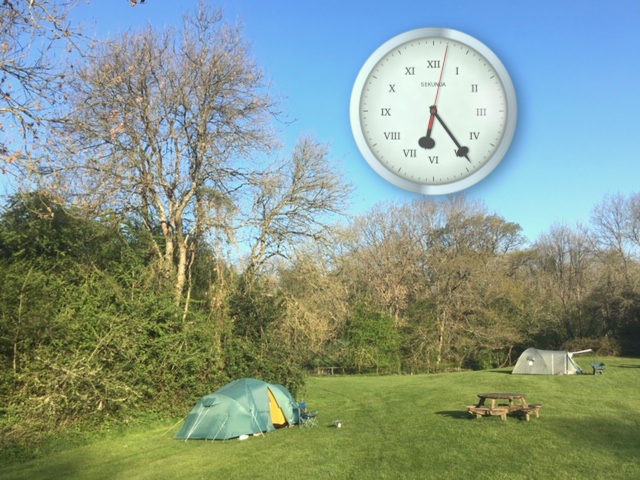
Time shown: {"hour": 6, "minute": 24, "second": 2}
